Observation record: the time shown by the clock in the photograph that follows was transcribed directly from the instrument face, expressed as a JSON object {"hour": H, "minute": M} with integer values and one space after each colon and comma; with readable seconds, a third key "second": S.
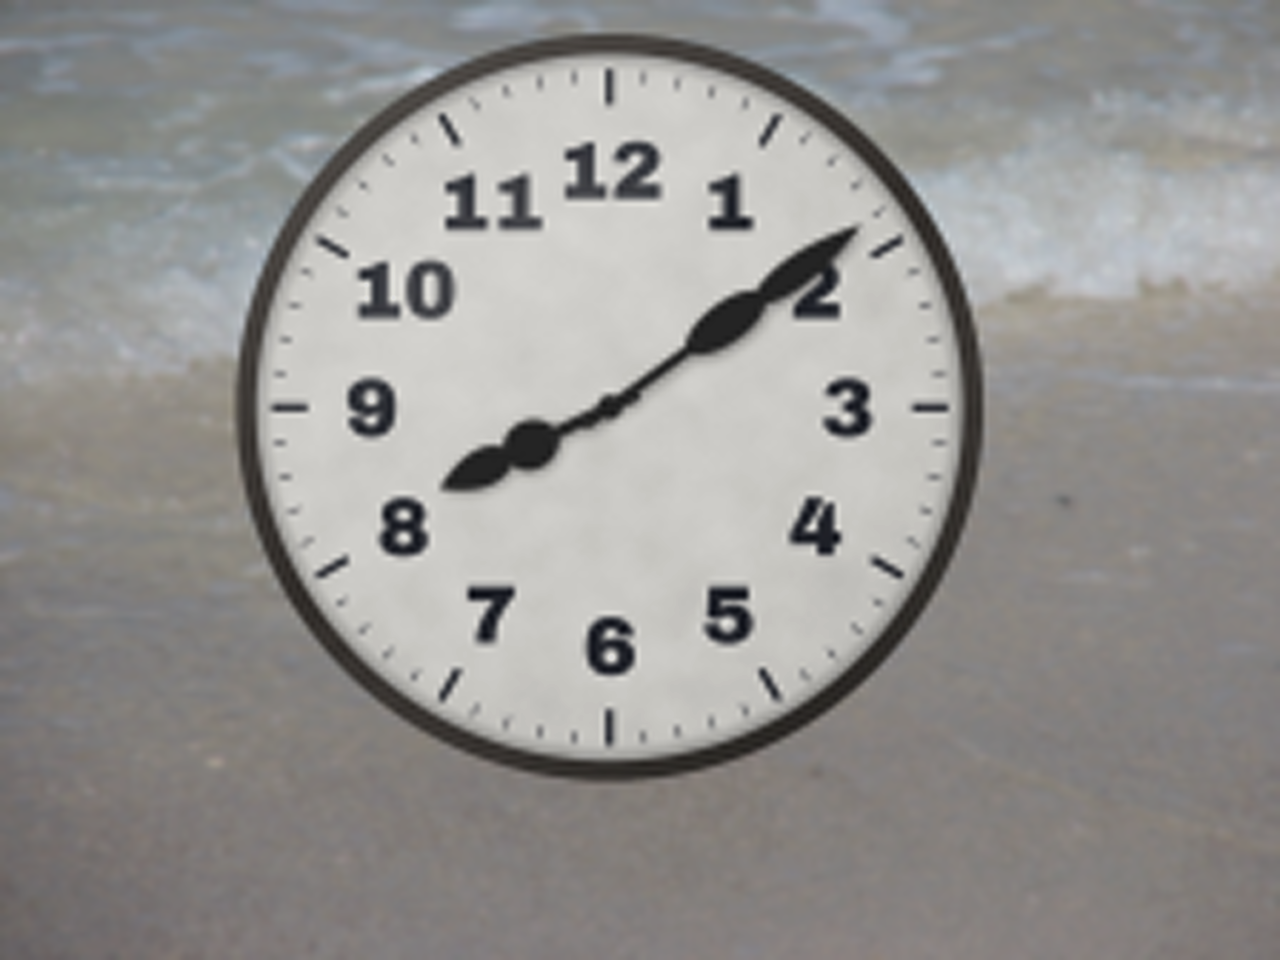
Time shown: {"hour": 8, "minute": 9}
